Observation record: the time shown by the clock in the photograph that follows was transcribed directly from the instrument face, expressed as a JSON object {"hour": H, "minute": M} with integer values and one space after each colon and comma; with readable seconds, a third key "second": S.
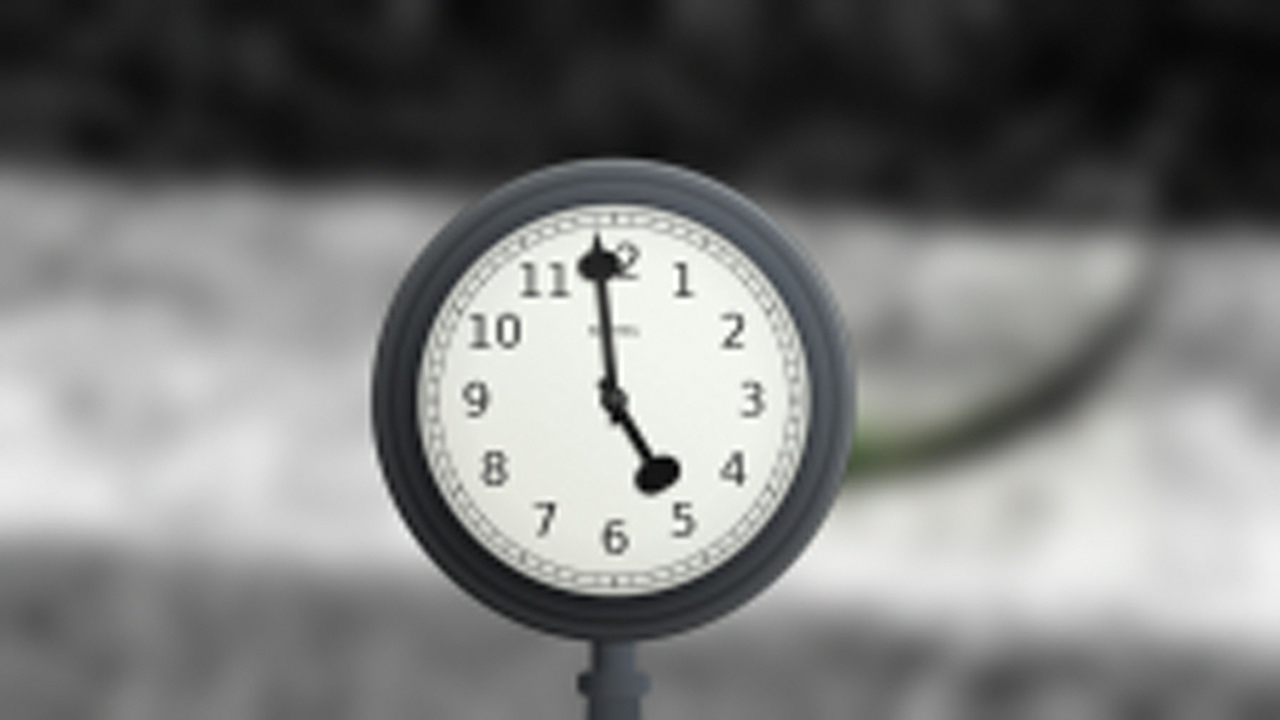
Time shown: {"hour": 4, "minute": 59}
